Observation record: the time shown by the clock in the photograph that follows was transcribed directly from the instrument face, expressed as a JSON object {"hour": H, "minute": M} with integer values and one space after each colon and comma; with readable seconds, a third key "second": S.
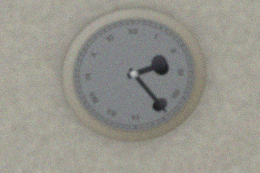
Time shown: {"hour": 2, "minute": 24}
